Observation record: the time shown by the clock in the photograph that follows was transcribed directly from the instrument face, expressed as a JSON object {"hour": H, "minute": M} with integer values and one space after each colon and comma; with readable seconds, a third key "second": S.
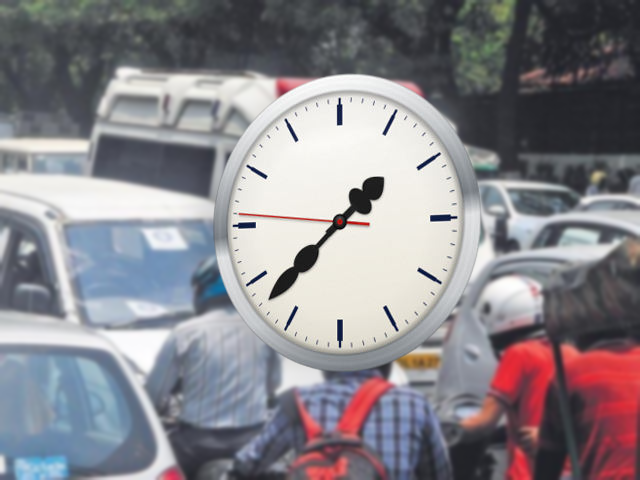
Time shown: {"hour": 1, "minute": 37, "second": 46}
